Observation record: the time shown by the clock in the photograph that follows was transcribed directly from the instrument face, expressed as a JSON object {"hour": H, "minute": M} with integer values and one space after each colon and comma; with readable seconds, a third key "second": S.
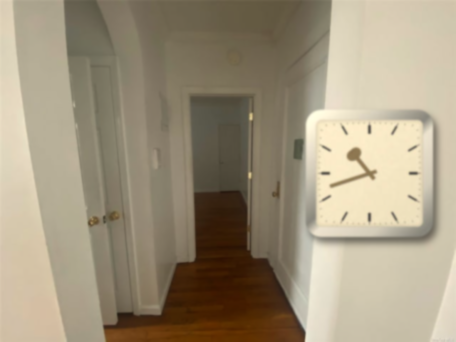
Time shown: {"hour": 10, "minute": 42}
